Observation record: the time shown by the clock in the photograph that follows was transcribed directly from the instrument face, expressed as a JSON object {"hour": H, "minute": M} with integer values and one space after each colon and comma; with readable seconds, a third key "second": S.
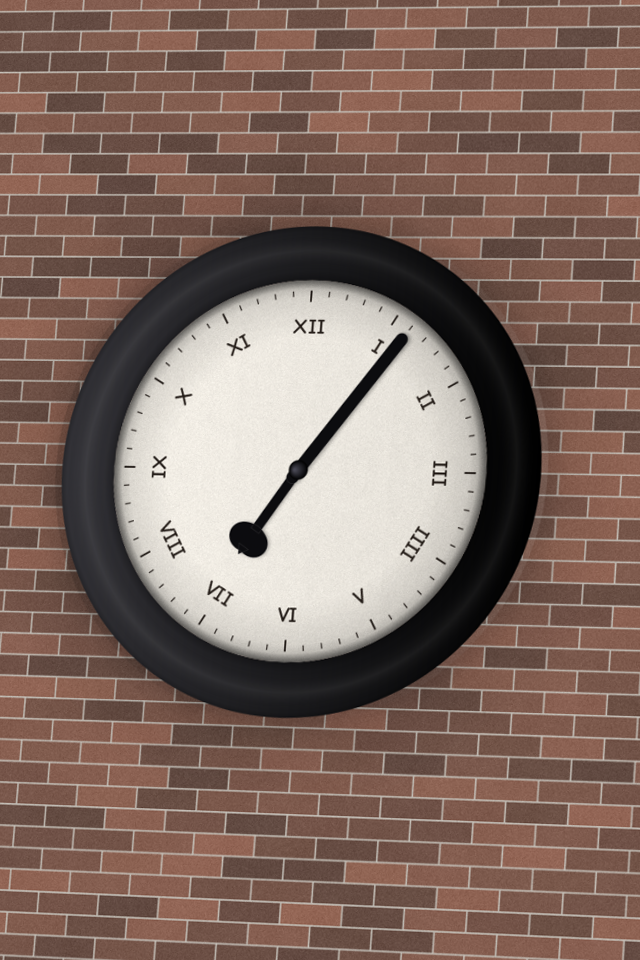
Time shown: {"hour": 7, "minute": 6}
